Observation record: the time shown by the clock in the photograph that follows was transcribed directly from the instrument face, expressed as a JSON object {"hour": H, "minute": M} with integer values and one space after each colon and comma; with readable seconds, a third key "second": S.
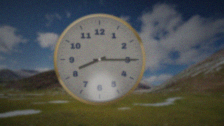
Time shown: {"hour": 8, "minute": 15}
